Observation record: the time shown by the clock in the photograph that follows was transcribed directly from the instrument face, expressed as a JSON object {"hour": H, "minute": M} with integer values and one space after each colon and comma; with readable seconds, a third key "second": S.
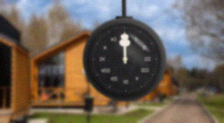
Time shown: {"hour": 12, "minute": 0}
